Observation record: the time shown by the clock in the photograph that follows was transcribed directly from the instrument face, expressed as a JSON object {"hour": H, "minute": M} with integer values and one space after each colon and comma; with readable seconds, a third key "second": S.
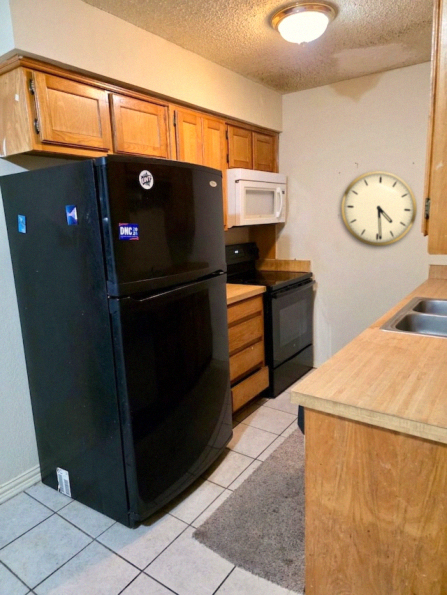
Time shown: {"hour": 4, "minute": 29}
